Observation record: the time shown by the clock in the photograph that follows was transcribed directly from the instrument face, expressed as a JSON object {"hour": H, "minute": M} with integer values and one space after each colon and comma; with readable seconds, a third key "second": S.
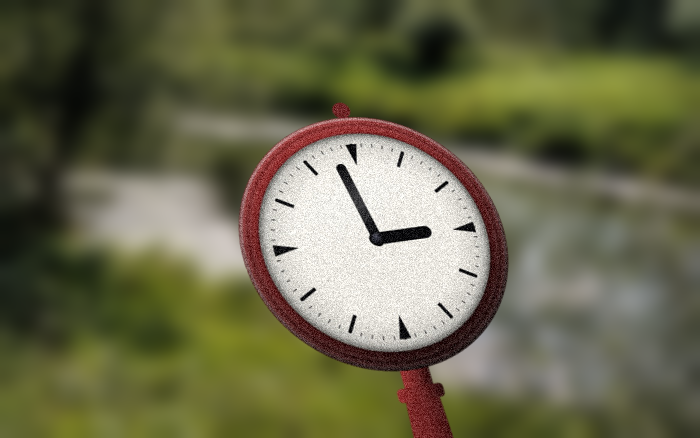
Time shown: {"hour": 2, "minute": 58}
